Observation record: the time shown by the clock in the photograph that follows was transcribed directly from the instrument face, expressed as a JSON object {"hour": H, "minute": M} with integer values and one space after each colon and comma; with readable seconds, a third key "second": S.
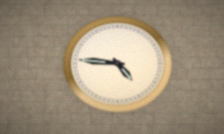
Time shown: {"hour": 4, "minute": 46}
